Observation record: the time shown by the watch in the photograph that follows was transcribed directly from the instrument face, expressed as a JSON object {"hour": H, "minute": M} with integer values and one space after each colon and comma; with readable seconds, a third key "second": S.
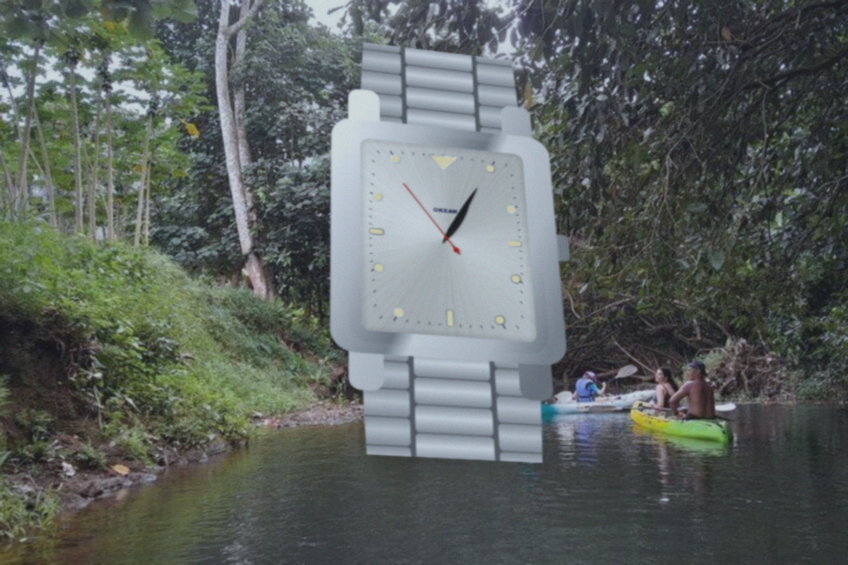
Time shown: {"hour": 1, "minute": 4, "second": 54}
